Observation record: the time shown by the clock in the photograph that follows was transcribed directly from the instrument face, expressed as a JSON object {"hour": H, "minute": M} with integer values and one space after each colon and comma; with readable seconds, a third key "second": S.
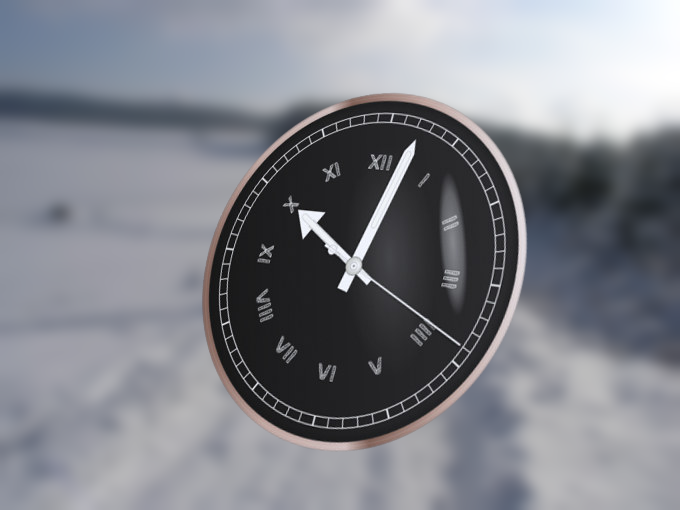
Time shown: {"hour": 10, "minute": 2, "second": 19}
